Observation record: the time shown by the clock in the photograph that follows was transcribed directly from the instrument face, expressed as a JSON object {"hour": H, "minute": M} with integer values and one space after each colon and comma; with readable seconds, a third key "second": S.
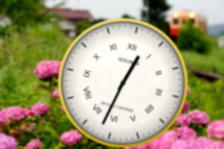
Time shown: {"hour": 12, "minute": 32}
